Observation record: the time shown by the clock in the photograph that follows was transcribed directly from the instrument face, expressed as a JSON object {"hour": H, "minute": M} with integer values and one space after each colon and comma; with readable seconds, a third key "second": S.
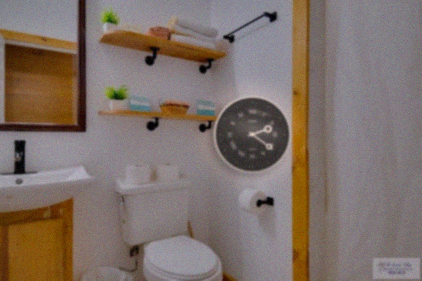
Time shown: {"hour": 2, "minute": 21}
